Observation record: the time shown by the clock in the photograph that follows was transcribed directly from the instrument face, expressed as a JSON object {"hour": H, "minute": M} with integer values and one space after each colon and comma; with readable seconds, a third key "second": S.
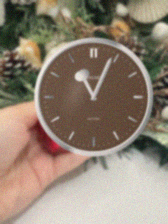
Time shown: {"hour": 11, "minute": 4}
